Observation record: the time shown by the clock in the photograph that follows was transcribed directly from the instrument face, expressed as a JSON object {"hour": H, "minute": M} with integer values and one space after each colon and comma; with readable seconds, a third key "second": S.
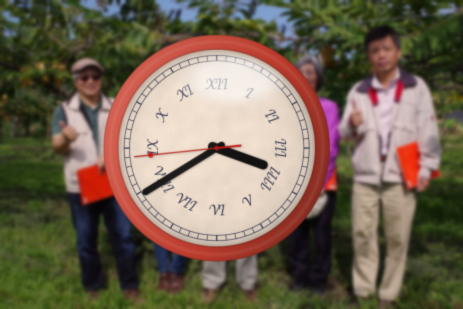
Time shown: {"hour": 3, "minute": 39, "second": 44}
